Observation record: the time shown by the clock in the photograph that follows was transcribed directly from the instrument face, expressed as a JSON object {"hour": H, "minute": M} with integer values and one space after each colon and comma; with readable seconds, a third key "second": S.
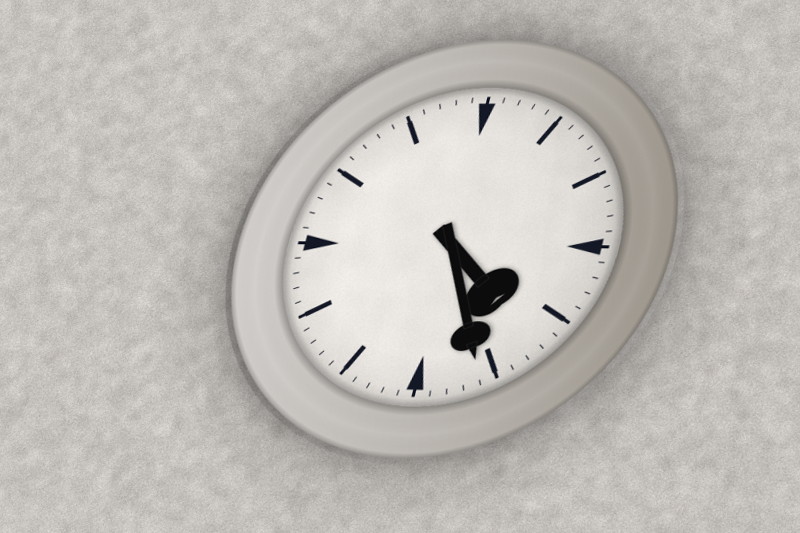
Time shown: {"hour": 4, "minute": 26}
